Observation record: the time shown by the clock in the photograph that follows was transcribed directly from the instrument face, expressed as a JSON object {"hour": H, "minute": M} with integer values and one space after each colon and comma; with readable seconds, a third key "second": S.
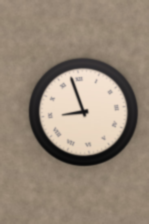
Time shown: {"hour": 8, "minute": 58}
